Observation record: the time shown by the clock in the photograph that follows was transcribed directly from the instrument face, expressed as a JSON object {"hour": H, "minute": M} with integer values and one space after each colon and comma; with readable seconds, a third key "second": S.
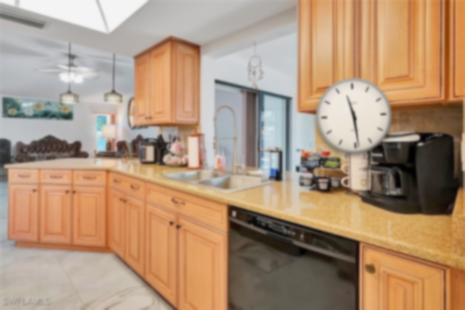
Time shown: {"hour": 11, "minute": 29}
